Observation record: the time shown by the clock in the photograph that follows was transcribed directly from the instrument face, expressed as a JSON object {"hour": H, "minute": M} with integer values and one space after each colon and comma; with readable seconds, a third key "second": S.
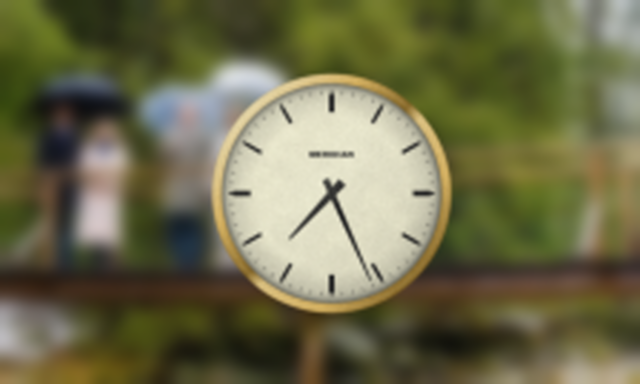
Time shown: {"hour": 7, "minute": 26}
